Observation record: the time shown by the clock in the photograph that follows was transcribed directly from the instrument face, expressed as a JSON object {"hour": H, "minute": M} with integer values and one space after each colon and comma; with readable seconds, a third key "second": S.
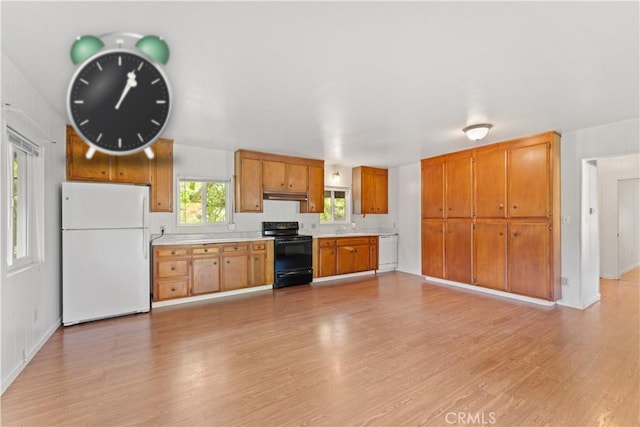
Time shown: {"hour": 1, "minute": 4}
